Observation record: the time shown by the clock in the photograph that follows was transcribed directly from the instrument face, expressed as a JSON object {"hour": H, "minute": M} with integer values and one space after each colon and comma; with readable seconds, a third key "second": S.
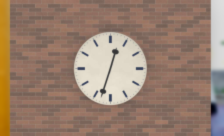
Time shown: {"hour": 12, "minute": 33}
